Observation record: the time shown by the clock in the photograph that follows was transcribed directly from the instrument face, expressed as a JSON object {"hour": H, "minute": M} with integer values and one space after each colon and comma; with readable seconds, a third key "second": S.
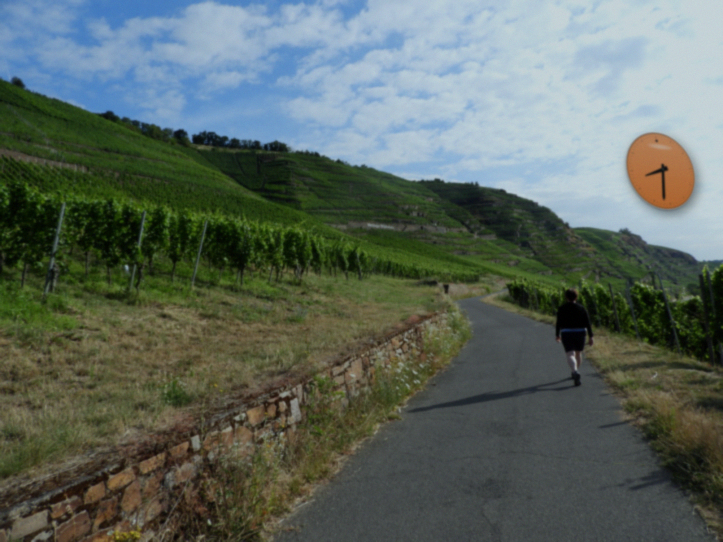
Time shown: {"hour": 8, "minute": 32}
